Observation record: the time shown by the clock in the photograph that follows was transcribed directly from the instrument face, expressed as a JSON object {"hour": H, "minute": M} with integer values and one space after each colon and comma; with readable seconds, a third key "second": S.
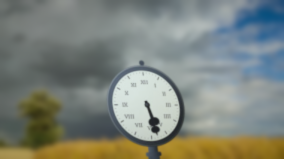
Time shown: {"hour": 5, "minute": 28}
